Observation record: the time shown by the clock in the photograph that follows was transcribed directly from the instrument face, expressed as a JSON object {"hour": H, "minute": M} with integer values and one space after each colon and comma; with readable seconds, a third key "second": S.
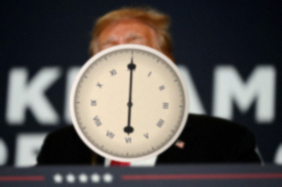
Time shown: {"hour": 6, "minute": 0}
